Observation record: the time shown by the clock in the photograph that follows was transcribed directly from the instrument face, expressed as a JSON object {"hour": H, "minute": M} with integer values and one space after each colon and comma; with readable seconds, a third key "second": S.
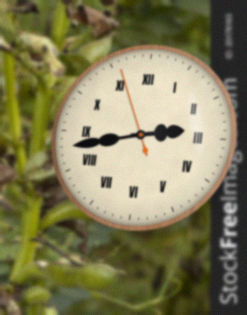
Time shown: {"hour": 2, "minute": 42, "second": 56}
